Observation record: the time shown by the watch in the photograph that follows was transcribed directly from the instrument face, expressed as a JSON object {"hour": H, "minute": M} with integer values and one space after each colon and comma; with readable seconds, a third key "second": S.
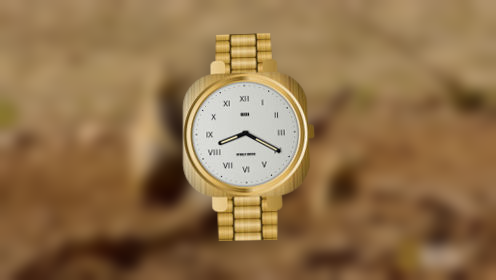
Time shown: {"hour": 8, "minute": 20}
